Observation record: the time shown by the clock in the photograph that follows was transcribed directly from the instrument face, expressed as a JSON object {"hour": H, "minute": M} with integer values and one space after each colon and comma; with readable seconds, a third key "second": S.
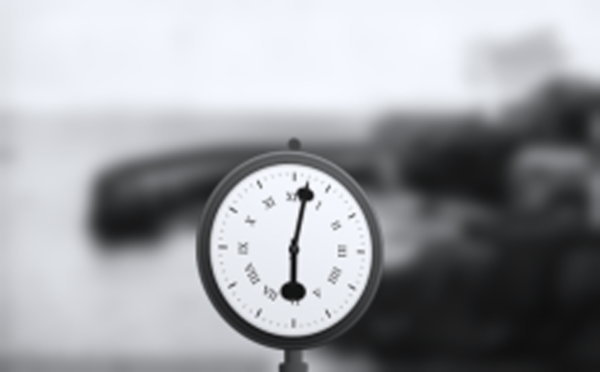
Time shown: {"hour": 6, "minute": 2}
